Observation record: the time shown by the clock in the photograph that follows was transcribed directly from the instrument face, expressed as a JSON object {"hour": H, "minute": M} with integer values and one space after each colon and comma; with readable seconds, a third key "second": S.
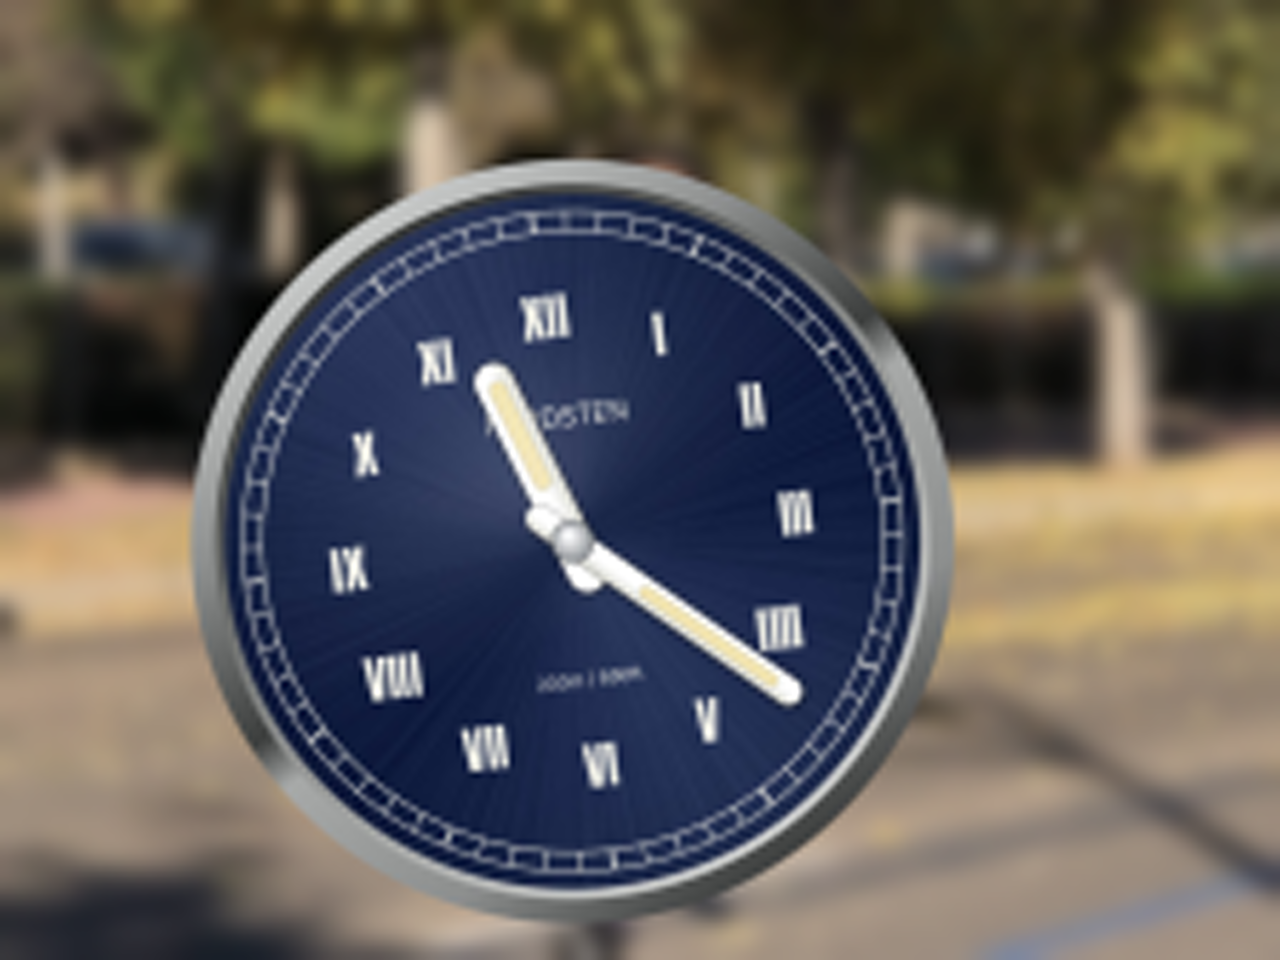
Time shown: {"hour": 11, "minute": 22}
